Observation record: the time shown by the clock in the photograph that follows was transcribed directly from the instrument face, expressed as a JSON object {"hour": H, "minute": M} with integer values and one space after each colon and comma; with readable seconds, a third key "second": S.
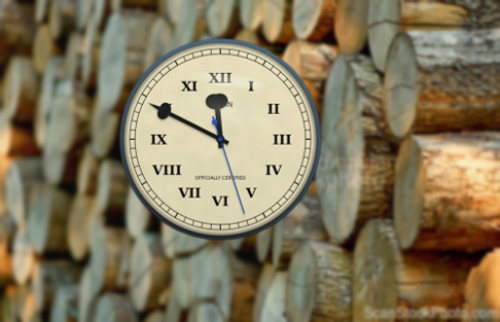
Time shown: {"hour": 11, "minute": 49, "second": 27}
